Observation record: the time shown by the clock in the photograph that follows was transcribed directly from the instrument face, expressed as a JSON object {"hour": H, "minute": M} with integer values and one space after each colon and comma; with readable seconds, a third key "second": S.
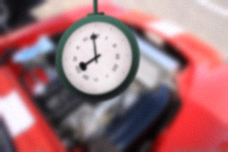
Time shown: {"hour": 7, "minute": 59}
